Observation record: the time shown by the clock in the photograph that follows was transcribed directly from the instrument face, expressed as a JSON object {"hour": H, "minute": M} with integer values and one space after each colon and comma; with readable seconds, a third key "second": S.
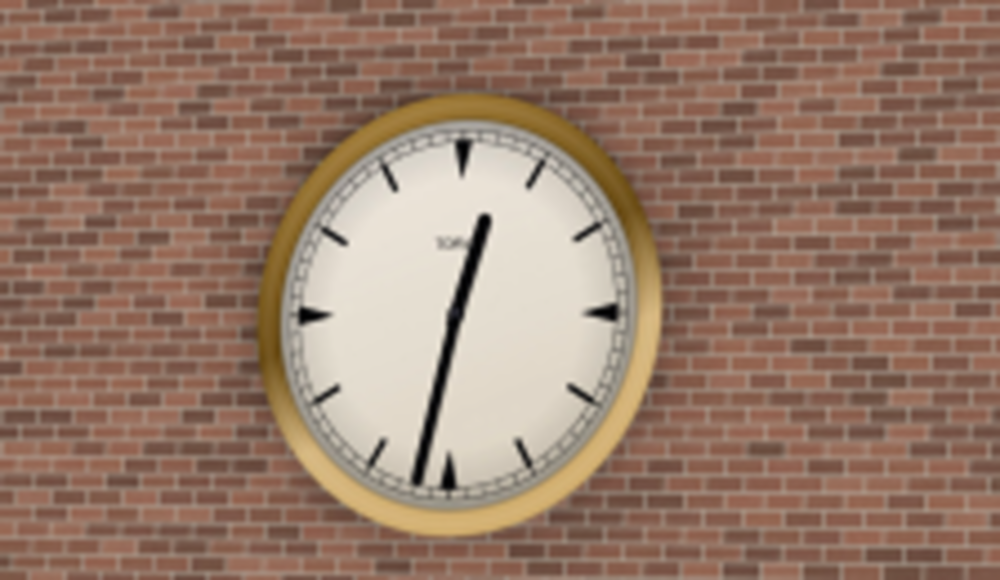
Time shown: {"hour": 12, "minute": 32}
